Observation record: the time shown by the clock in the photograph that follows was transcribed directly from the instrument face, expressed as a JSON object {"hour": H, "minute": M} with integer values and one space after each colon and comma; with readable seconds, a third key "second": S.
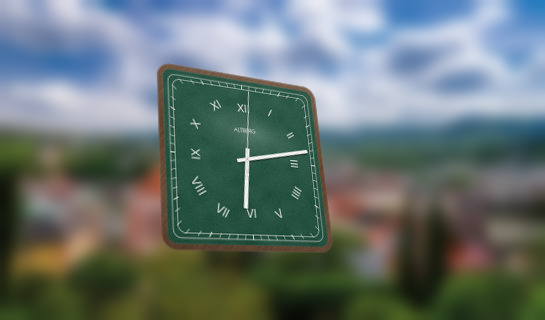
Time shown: {"hour": 6, "minute": 13, "second": 1}
